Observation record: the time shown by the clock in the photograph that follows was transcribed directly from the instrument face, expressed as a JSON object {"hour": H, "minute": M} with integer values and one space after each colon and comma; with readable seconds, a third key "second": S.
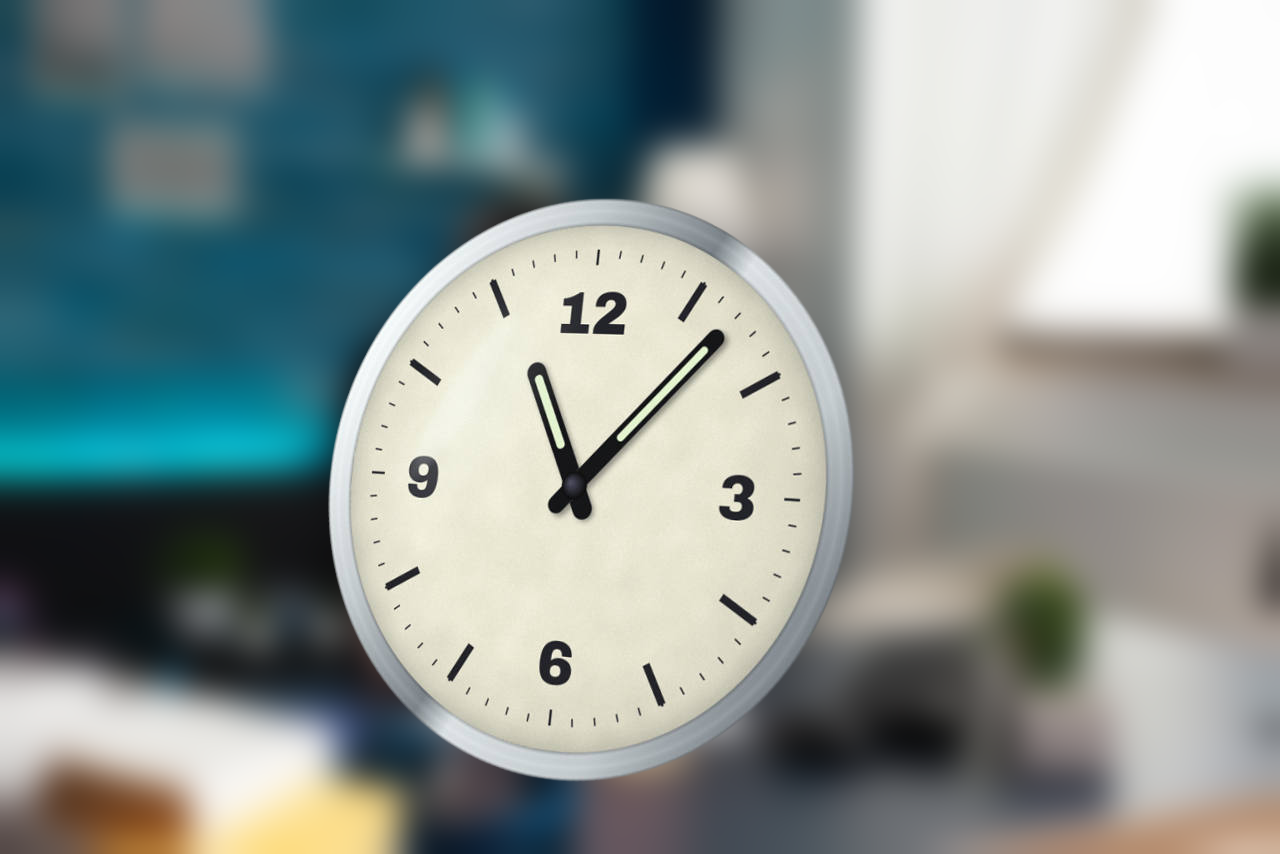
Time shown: {"hour": 11, "minute": 7}
